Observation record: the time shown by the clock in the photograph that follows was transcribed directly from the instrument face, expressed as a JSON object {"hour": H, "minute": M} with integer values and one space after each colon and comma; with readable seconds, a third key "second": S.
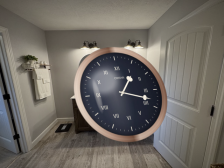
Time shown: {"hour": 1, "minute": 18}
